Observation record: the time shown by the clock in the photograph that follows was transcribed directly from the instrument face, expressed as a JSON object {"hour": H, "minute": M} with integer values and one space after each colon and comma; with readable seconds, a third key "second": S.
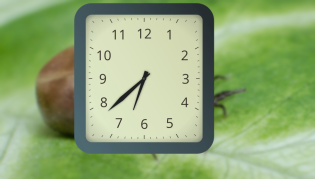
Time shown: {"hour": 6, "minute": 38}
